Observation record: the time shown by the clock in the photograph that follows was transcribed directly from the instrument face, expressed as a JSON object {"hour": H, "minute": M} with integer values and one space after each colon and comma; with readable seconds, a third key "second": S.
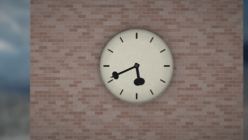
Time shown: {"hour": 5, "minute": 41}
